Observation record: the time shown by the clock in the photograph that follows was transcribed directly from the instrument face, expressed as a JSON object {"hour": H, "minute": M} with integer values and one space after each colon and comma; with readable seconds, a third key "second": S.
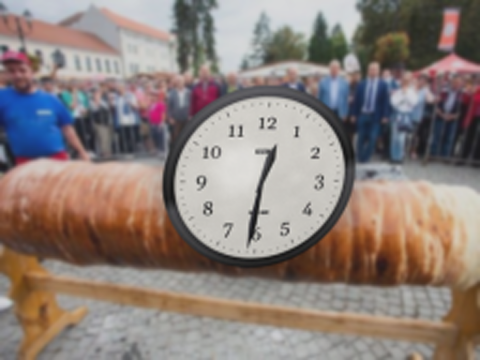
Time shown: {"hour": 12, "minute": 31}
